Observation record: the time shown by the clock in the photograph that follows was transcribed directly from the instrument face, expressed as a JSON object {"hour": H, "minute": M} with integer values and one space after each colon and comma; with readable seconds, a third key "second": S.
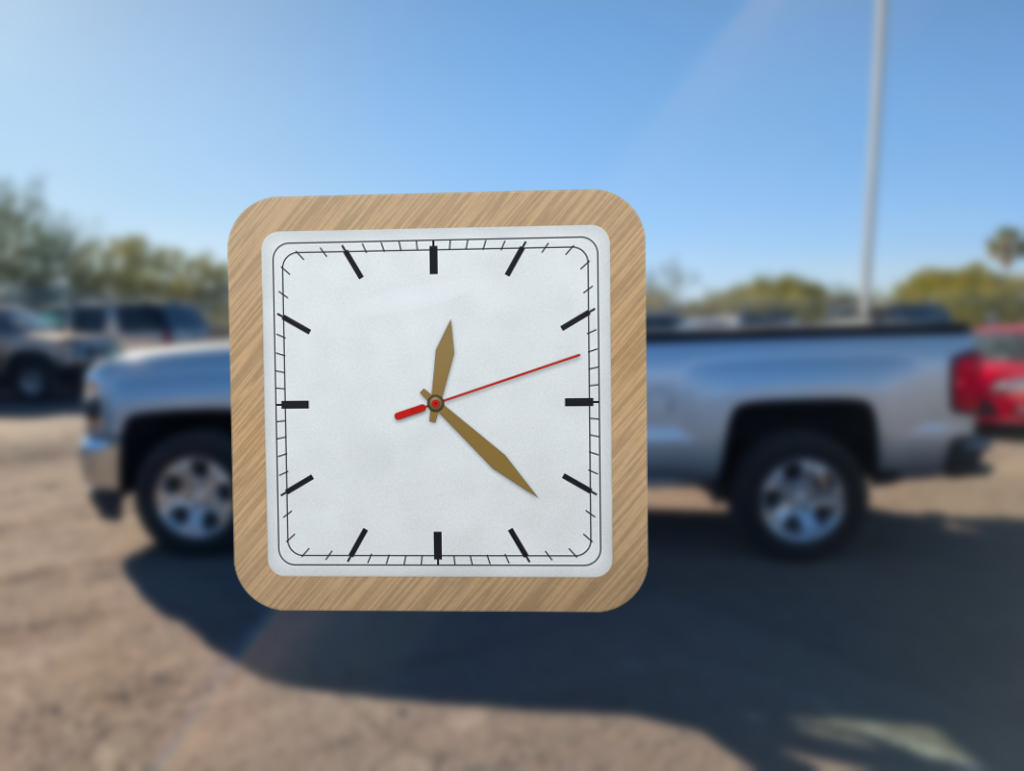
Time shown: {"hour": 12, "minute": 22, "second": 12}
